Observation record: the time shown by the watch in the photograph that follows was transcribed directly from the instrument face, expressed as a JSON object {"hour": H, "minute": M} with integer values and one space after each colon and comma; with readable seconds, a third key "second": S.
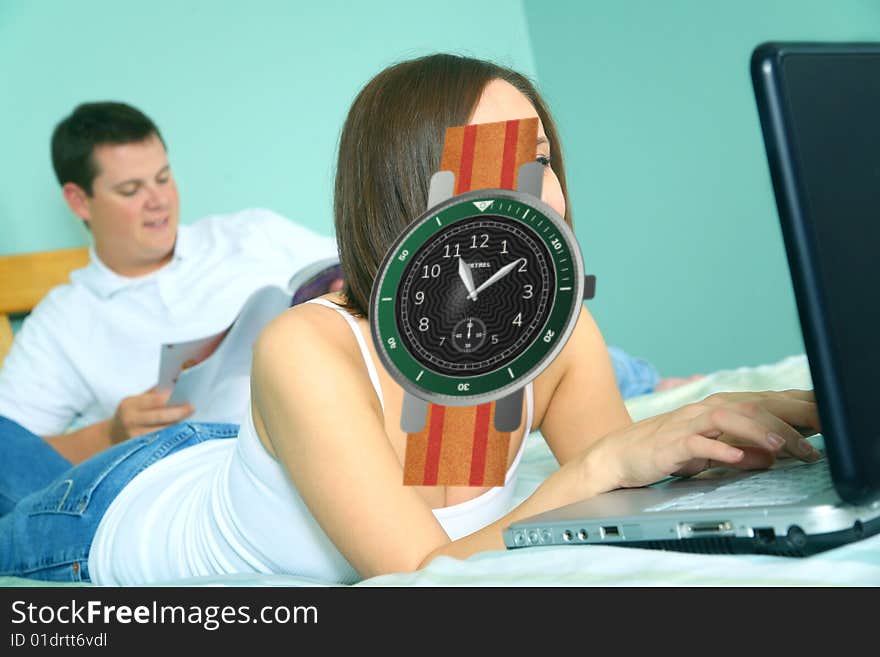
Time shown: {"hour": 11, "minute": 9}
